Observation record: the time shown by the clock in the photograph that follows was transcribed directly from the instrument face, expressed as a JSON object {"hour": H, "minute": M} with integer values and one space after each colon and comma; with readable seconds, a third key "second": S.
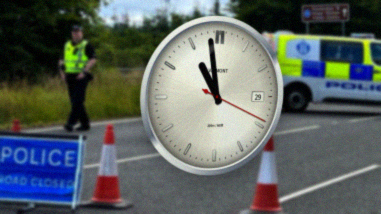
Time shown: {"hour": 10, "minute": 58, "second": 19}
